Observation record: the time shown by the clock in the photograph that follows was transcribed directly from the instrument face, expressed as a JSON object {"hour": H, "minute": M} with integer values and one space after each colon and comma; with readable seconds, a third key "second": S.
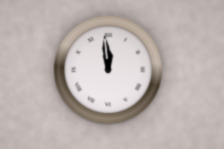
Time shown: {"hour": 11, "minute": 59}
